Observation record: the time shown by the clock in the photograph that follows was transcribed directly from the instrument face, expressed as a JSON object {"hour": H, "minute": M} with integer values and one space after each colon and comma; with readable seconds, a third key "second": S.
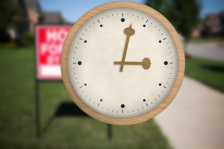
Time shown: {"hour": 3, "minute": 2}
